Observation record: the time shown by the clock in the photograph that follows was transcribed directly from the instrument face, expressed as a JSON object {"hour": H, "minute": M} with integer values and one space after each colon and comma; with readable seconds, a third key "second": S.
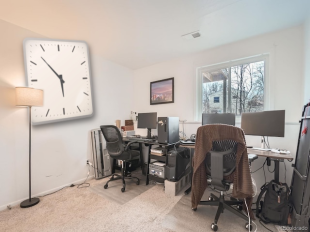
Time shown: {"hour": 5, "minute": 53}
